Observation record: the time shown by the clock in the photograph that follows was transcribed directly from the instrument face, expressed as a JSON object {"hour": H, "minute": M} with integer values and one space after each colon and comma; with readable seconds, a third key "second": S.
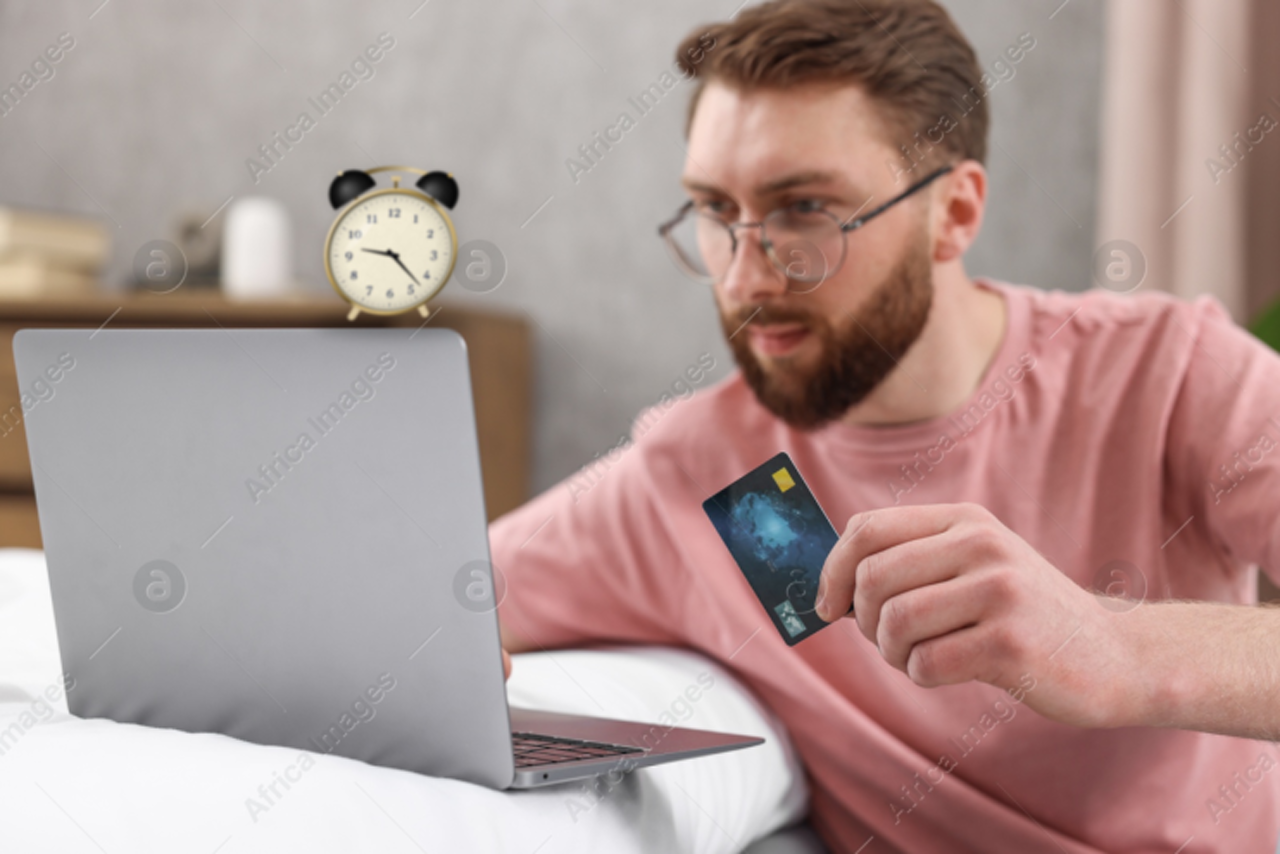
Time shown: {"hour": 9, "minute": 23}
